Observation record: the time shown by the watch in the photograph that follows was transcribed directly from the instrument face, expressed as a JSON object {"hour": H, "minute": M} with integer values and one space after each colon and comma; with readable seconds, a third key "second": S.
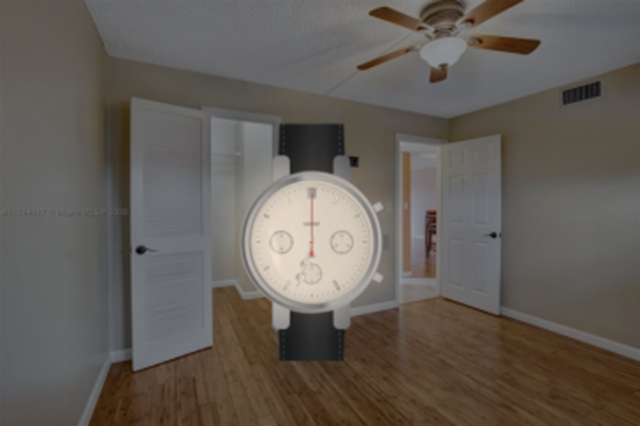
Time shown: {"hour": 6, "minute": 33}
